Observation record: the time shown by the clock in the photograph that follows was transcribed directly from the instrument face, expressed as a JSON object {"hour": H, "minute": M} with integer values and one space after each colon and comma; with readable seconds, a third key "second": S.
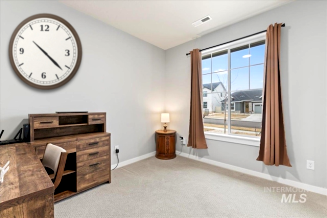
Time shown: {"hour": 10, "minute": 22}
